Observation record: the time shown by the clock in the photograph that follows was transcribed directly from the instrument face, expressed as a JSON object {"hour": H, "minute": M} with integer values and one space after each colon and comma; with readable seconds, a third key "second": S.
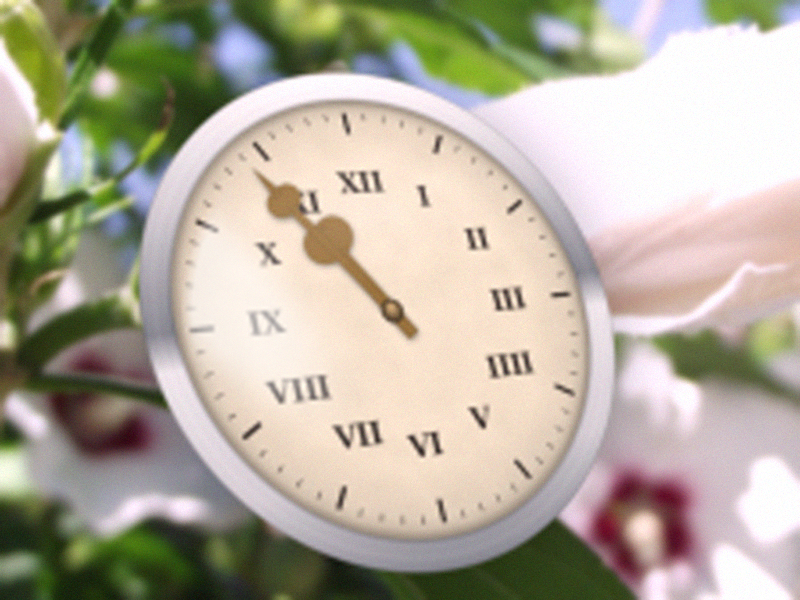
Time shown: {"hour": 10, "minute": 54}
